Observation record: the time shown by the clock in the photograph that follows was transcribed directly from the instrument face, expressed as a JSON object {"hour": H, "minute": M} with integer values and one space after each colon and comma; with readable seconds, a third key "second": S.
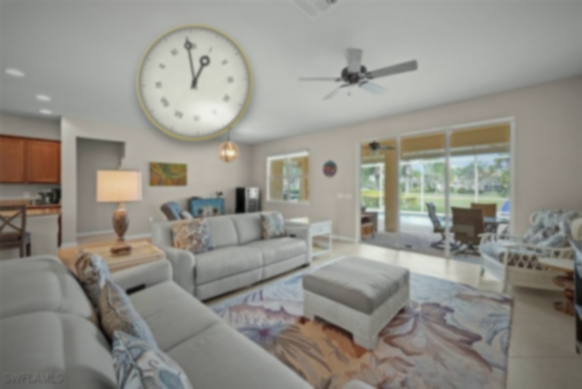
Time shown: {"hour": 12, "minute": 59}
